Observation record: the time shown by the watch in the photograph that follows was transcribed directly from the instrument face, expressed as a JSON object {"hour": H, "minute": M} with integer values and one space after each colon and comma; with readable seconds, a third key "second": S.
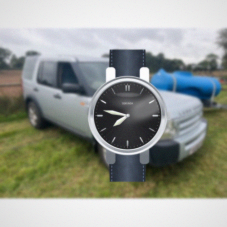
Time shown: {"hour": 7, "minute": 47}
